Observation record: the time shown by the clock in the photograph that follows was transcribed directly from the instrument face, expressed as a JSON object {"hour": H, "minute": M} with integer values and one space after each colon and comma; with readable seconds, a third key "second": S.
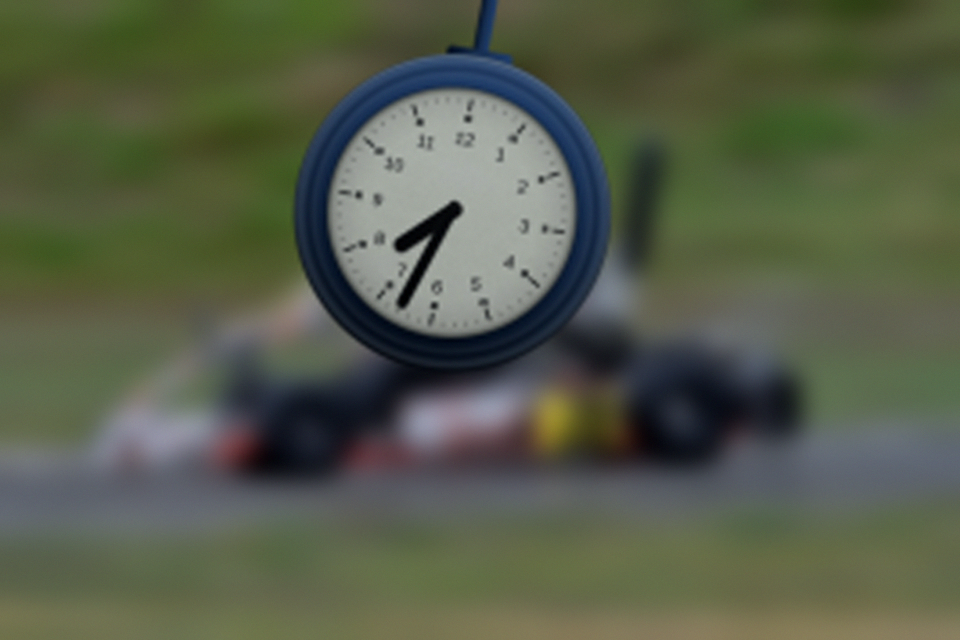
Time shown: {"hour": 7, "minute": 33}
